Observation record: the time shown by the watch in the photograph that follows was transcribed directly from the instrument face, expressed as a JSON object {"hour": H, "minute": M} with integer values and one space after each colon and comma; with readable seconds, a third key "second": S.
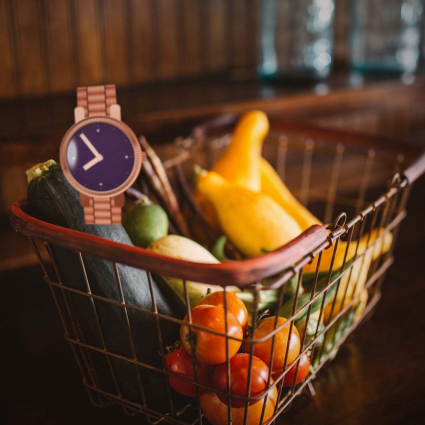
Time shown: {"hour": 7, "minute": 54}
